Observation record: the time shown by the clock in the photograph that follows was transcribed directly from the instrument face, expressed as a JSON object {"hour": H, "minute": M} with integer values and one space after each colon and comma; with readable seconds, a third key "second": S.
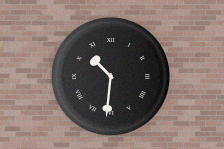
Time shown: {"hour": 10, "minute": 31}
